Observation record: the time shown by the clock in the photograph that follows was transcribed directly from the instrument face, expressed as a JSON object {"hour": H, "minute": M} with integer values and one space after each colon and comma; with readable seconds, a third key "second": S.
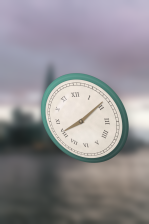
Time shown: {"hour": 8, "minute": 9}
